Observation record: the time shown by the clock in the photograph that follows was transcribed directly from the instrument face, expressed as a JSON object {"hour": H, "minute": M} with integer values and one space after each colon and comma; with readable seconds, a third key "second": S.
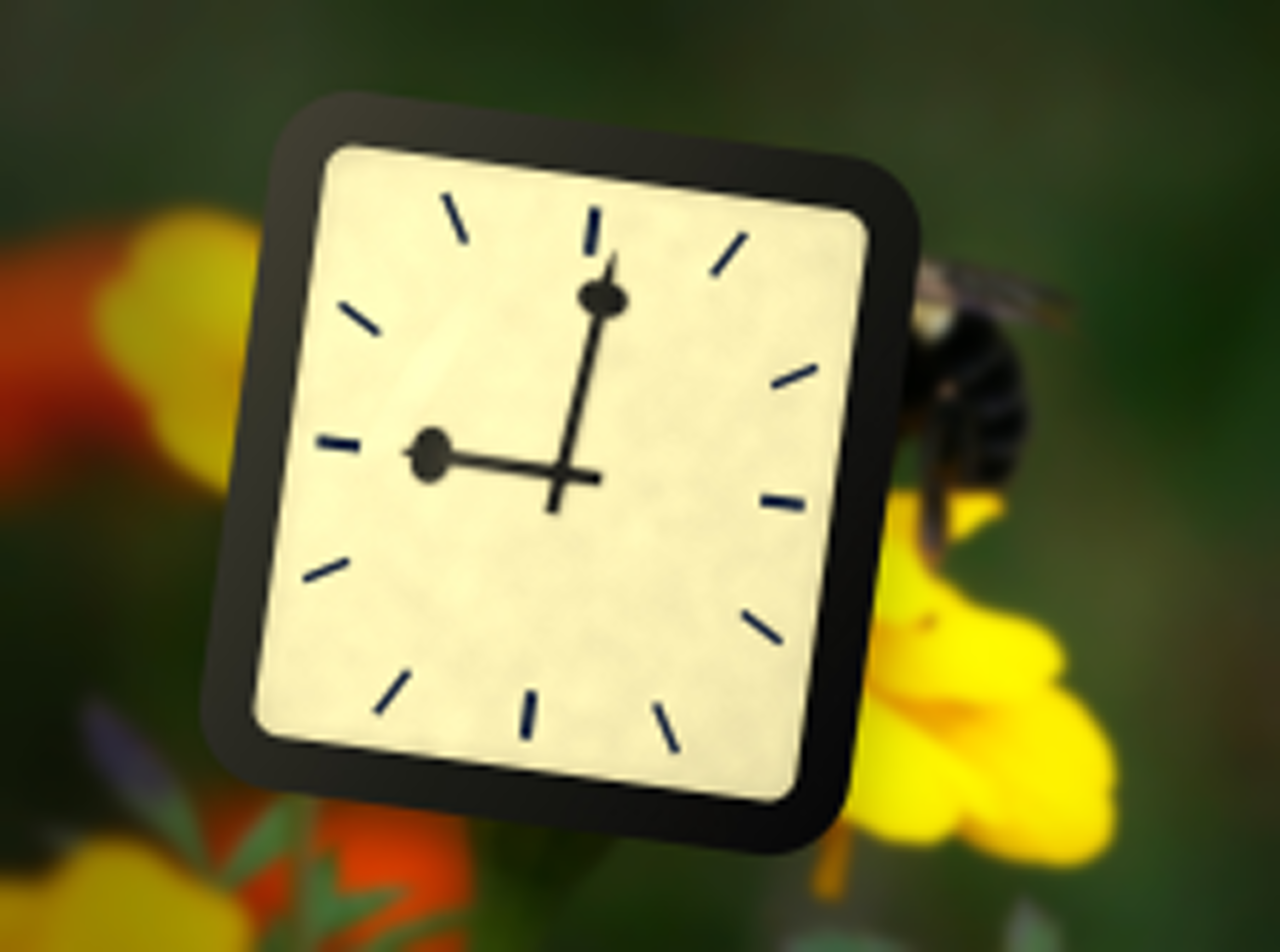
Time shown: {"hour": 9, "minute": 1}
